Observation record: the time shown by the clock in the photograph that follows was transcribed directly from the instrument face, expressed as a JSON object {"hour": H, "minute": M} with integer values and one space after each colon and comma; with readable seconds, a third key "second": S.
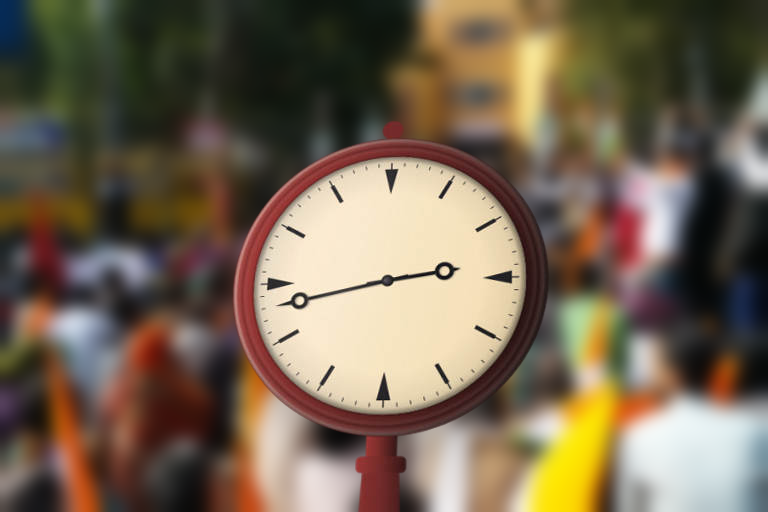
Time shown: {"hour": 2, "minute": 43}
